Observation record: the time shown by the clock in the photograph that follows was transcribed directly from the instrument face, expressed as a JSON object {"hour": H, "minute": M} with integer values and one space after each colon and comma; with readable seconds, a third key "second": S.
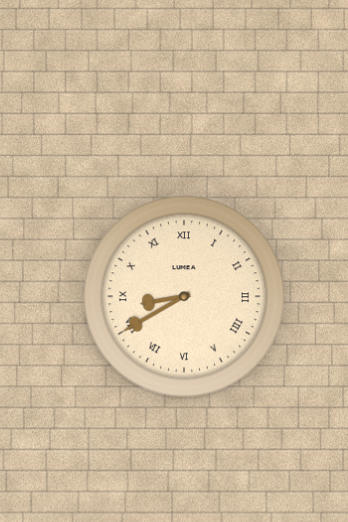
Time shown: {"hour": 8, "minute": 40}
